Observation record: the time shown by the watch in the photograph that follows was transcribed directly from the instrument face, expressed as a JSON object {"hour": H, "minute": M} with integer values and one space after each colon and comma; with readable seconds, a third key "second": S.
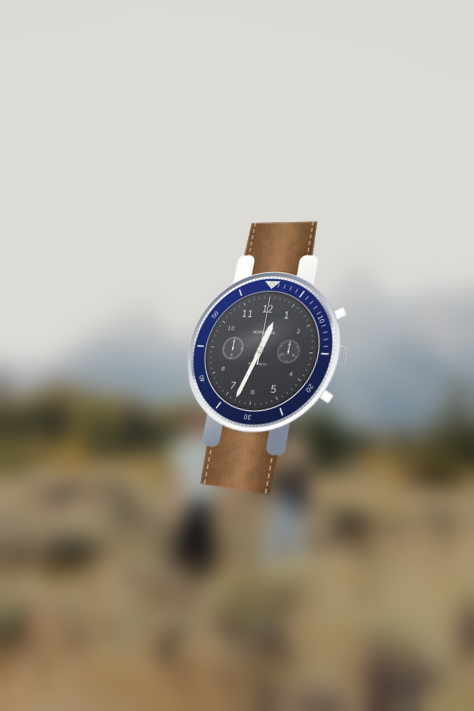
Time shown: {"hour": 12, "minute": 33}
